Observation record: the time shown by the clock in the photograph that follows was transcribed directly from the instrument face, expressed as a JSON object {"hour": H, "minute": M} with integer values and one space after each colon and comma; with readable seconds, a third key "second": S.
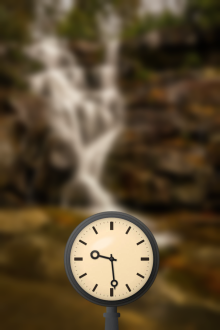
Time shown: {"hour": 9, "minute": 29}
